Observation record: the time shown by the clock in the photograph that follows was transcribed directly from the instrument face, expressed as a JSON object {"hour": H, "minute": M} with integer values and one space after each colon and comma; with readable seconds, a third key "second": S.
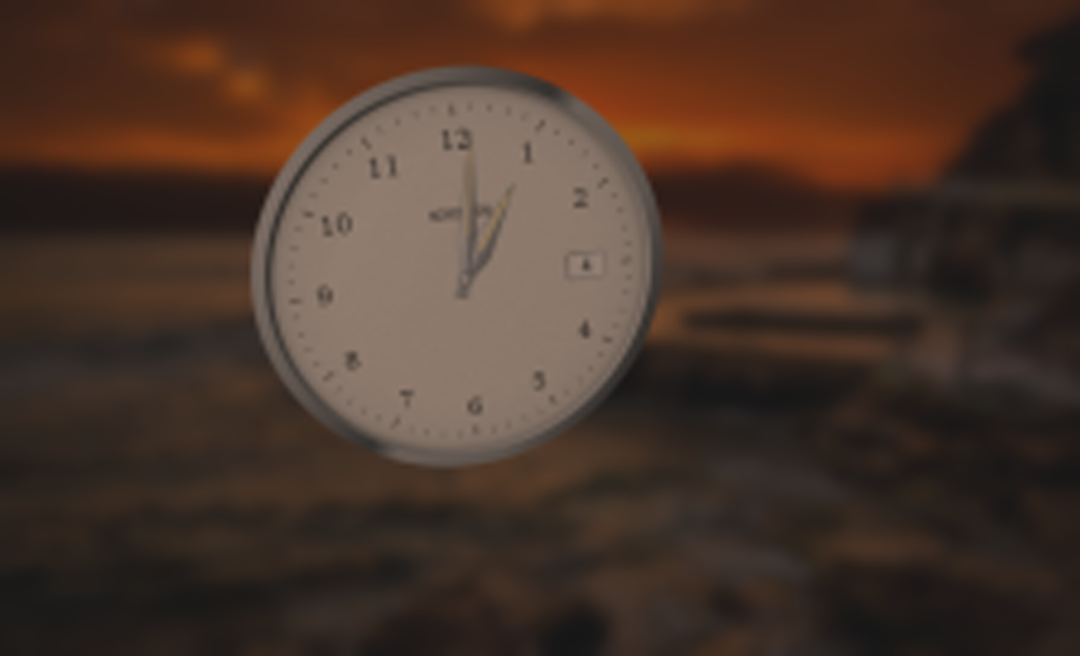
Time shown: {"hour": 1, "minute": 1}
